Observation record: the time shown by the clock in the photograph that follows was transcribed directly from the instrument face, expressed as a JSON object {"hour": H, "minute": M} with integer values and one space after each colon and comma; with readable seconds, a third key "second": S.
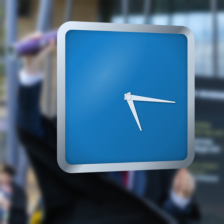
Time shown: {"hour": 5, "minute": 16}
